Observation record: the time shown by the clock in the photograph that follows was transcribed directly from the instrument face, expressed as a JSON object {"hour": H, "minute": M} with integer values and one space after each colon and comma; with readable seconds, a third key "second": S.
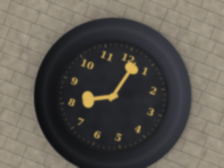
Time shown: {"hour": 8, "minute": 2}
